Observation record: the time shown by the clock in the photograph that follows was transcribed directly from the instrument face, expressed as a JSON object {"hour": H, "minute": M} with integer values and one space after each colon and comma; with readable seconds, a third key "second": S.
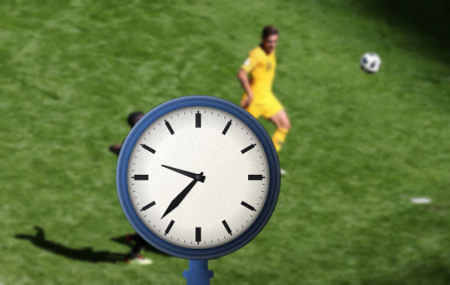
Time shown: {"hour": 9, "minute": 37}
